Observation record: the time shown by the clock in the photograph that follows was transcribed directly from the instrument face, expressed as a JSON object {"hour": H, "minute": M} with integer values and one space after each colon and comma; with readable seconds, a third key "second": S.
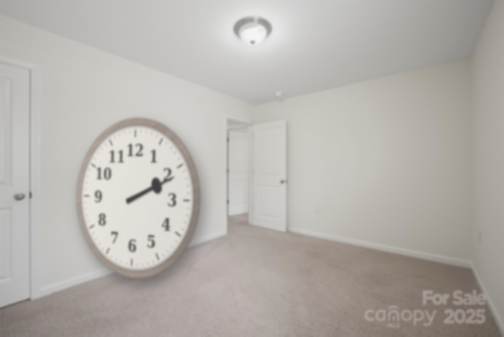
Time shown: {"hour": 2, "minute": 11}
